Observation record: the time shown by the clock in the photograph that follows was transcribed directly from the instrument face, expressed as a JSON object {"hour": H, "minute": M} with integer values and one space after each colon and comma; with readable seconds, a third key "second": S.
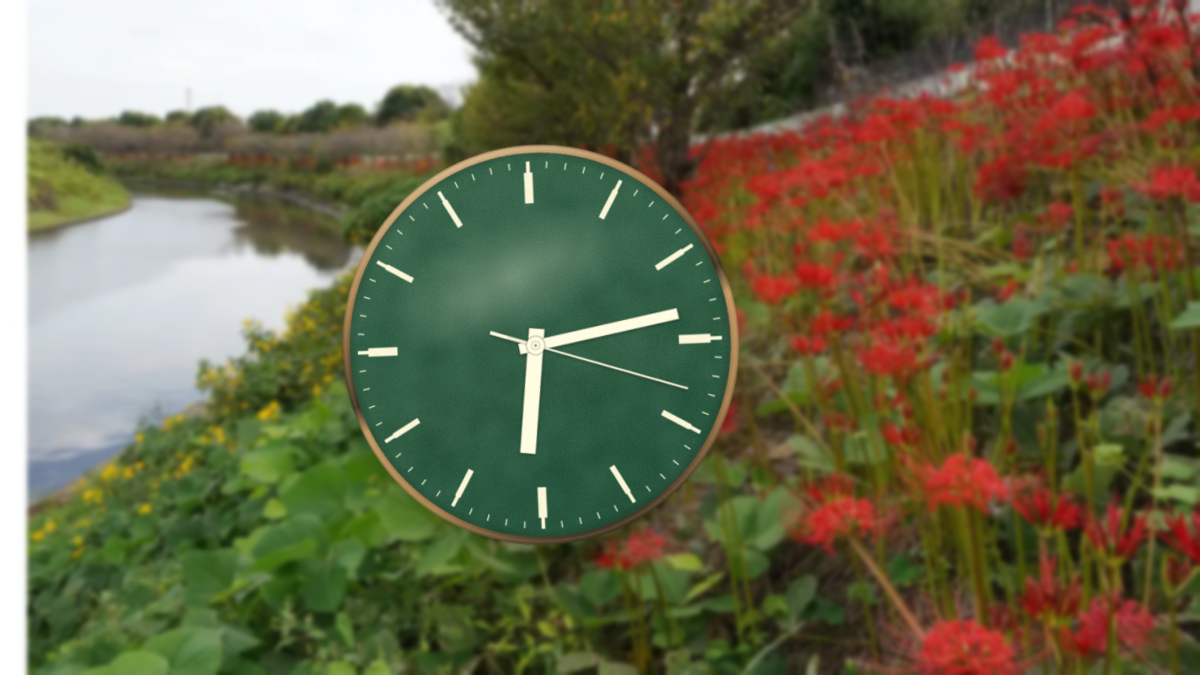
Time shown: {"hour": 6, "minute": 13, "second": 18}
